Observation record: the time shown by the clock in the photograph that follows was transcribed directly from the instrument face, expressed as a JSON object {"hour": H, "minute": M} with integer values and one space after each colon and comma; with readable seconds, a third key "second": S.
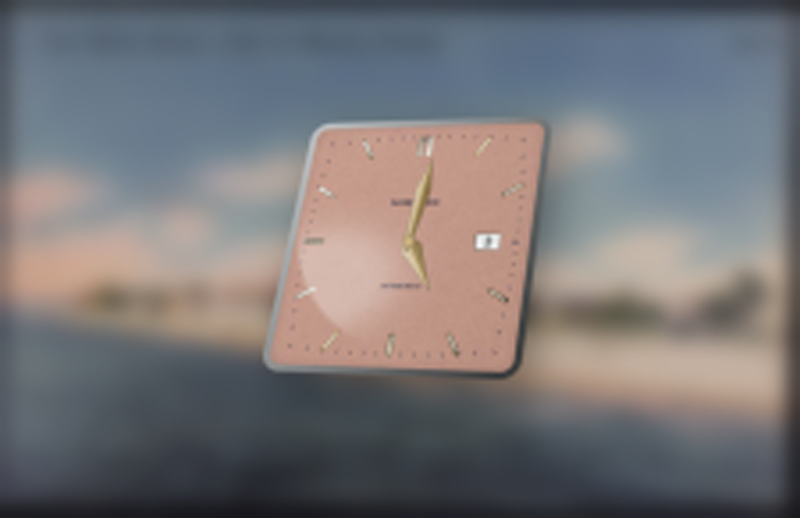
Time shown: {"hour": 5, "minute": 1}
